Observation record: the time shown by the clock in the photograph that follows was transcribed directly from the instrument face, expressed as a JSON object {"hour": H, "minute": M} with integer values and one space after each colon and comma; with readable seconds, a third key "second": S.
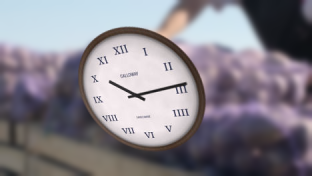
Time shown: {"hour": 10, "minute": 14}
